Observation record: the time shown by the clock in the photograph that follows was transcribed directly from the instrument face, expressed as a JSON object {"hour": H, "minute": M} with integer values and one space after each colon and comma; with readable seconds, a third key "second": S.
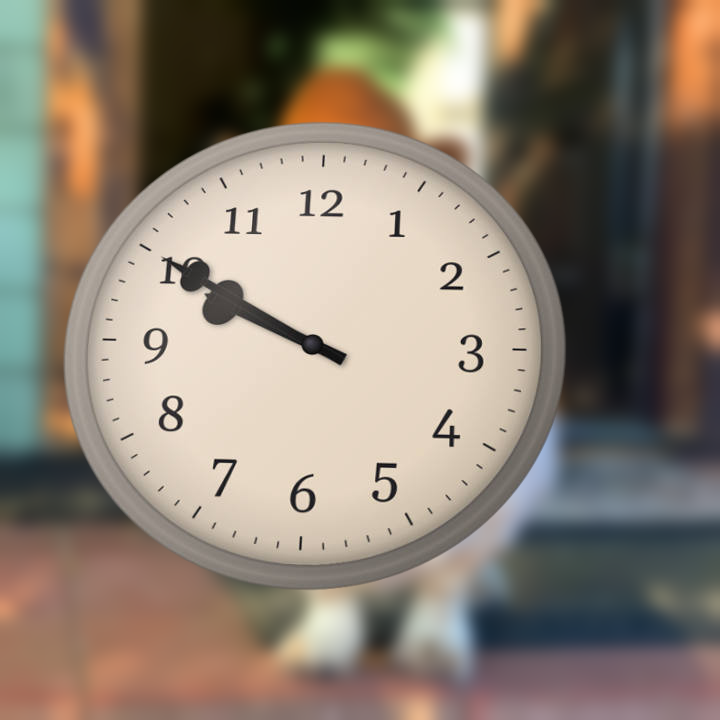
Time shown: {"hour": 9, "minute": 50}
